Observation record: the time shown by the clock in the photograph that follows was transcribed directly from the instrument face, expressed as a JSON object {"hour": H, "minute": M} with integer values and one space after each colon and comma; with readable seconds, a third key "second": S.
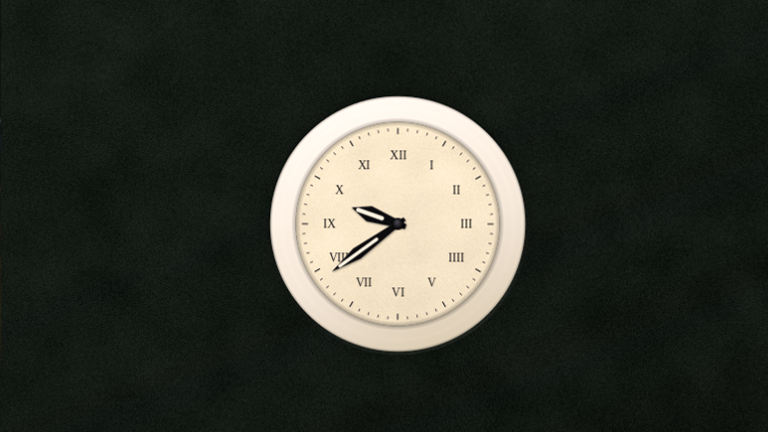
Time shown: {"hour": 9, "minute": 39}
